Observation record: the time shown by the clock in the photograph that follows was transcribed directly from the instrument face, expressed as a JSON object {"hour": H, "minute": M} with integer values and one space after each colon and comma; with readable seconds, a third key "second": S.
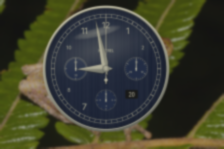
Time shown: {"hour": 8, "minute": 58}
